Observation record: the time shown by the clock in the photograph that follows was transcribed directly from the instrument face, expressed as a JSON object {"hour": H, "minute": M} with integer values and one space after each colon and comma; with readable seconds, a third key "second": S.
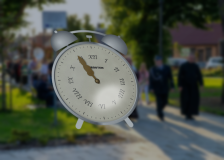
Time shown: {"hour": 10, "minute": 55}
